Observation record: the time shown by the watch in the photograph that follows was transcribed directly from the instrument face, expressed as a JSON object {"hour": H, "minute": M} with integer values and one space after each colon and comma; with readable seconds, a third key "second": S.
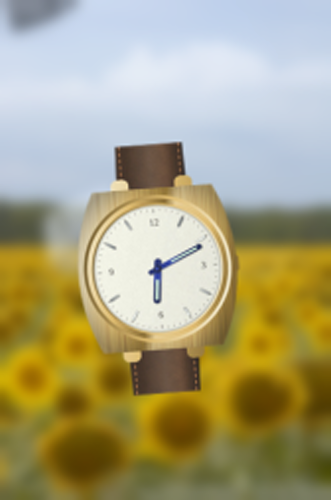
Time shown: {"hour": 6, "minute": 11}
